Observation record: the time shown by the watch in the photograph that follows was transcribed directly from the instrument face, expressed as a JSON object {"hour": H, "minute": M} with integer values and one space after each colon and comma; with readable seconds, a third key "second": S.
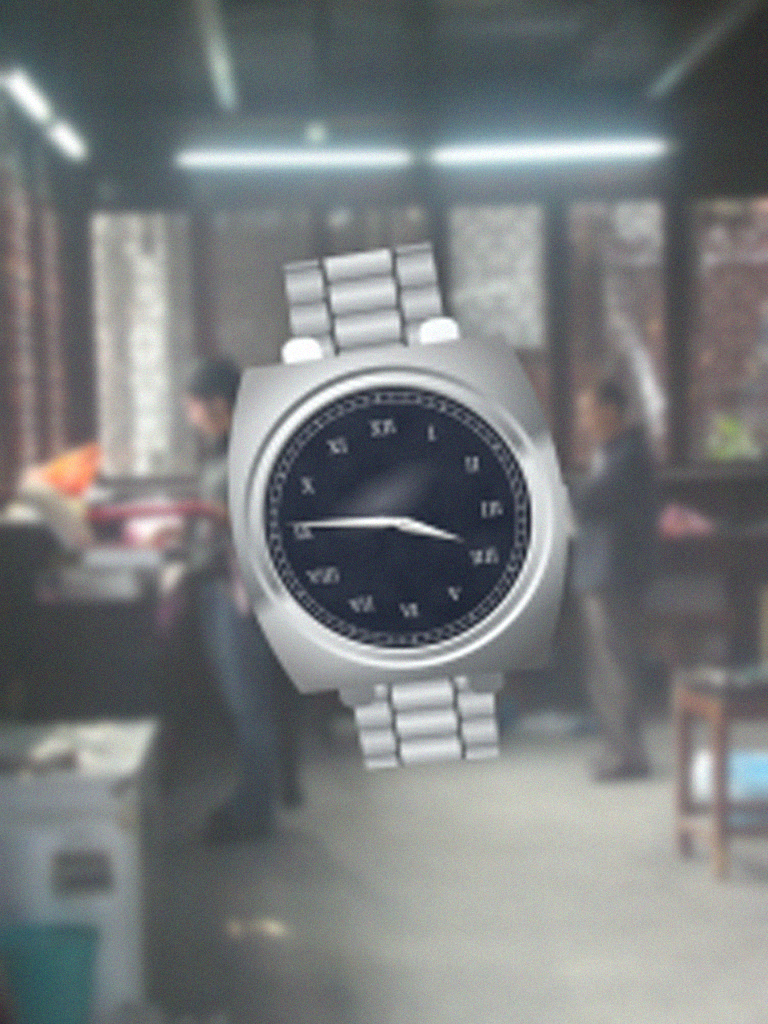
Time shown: {"hour": 3, "minute": 46}
